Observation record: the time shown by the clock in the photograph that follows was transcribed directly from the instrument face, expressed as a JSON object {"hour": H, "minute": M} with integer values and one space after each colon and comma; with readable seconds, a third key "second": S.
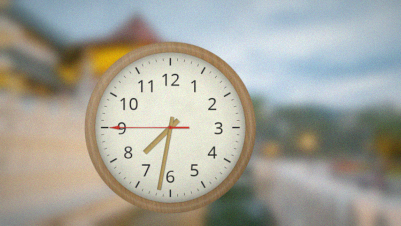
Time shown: {"hour": 7, "minute": 31, "second": 45}
